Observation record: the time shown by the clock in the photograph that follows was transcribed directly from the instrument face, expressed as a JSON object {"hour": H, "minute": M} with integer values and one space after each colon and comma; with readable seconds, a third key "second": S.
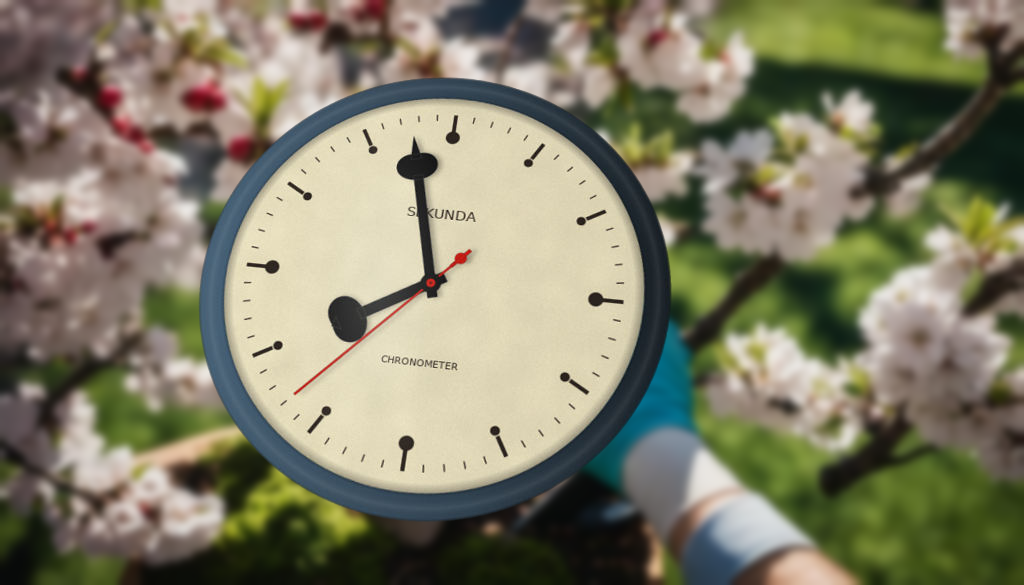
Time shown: {"hour": 7, "minute": 57, "second": 37}
